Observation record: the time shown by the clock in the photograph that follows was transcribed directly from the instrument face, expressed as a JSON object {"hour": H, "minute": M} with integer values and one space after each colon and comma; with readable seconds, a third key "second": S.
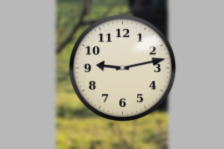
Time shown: {"hour": 9, "minute": 13}
